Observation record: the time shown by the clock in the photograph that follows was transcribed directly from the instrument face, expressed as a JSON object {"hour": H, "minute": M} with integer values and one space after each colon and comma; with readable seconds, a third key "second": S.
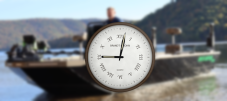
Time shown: {"hour": 9, "minute": 2}
